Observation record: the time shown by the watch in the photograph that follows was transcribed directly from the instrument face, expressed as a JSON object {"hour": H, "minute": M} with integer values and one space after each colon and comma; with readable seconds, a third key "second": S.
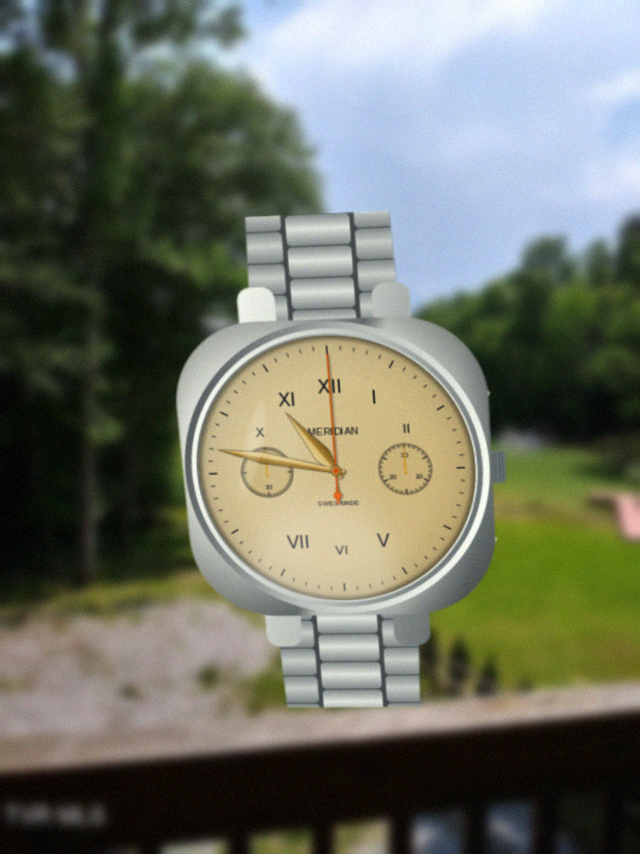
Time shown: {"hour": 10, "minute": 47}
